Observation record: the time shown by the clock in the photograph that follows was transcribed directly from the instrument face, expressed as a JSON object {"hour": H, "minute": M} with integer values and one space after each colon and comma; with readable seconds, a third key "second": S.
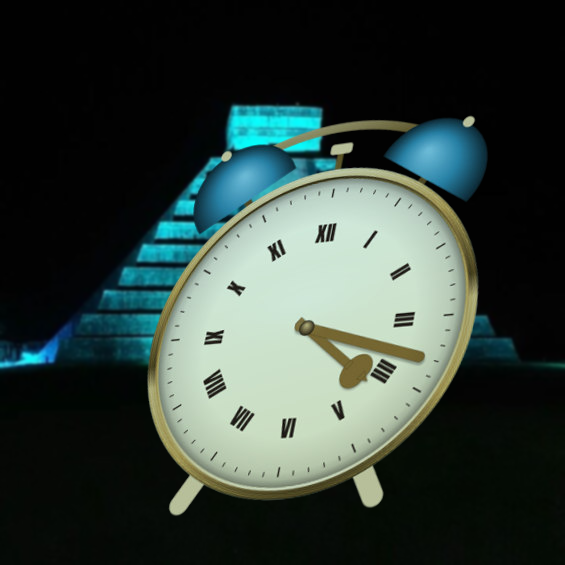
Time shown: {"hour": 4, "minute": 18}
